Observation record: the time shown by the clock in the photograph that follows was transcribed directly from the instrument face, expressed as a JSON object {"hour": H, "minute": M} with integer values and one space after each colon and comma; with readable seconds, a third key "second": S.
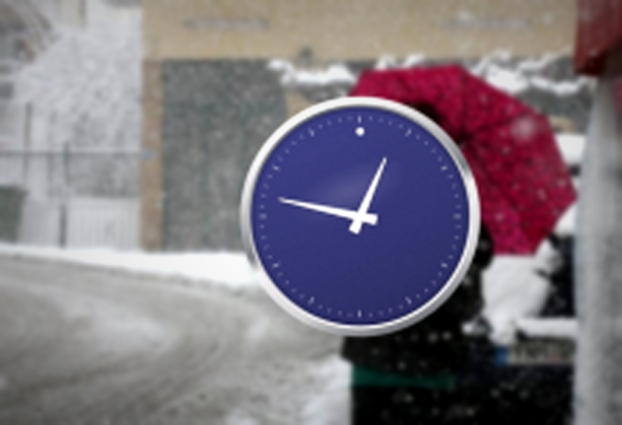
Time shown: {"hour": 12, "minute": 47}
